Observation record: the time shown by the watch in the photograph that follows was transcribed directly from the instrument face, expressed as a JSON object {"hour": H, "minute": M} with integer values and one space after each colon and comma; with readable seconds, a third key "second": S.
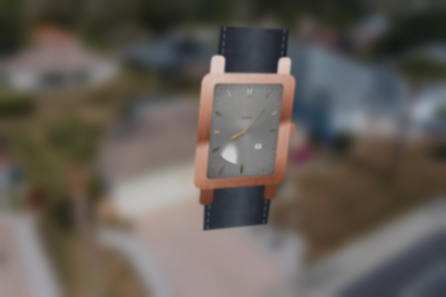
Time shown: {"hour": 8, "minute": 7}
